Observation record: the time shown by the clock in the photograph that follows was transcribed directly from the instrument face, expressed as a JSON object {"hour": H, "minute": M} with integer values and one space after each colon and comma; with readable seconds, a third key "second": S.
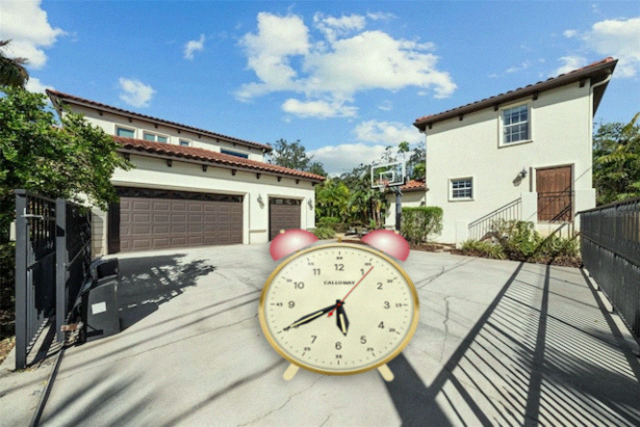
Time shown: {"hour": 5, "minute": 40, "second": 6}
